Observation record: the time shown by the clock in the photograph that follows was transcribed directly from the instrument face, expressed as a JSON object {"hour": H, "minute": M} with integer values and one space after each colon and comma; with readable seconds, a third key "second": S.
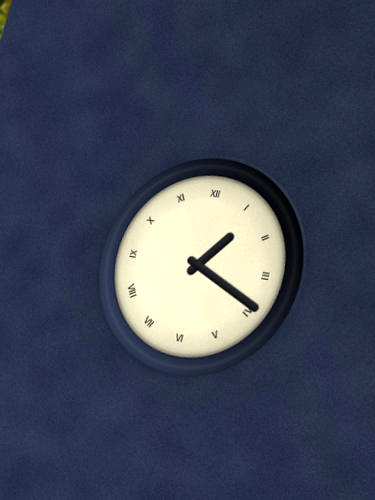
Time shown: {"hour": 1, "minute": 19}
